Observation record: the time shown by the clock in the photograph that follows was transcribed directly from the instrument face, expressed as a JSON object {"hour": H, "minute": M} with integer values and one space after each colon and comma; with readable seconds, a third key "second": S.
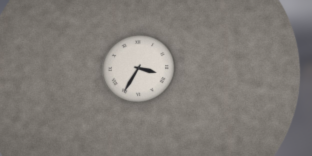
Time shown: {"hour": 3, "minute": 35}
